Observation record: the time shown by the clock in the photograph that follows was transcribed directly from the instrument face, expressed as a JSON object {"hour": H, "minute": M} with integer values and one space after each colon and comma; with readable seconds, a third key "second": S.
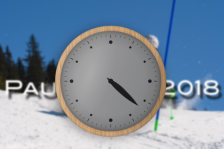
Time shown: {"hour": 4, "minute": 22}
